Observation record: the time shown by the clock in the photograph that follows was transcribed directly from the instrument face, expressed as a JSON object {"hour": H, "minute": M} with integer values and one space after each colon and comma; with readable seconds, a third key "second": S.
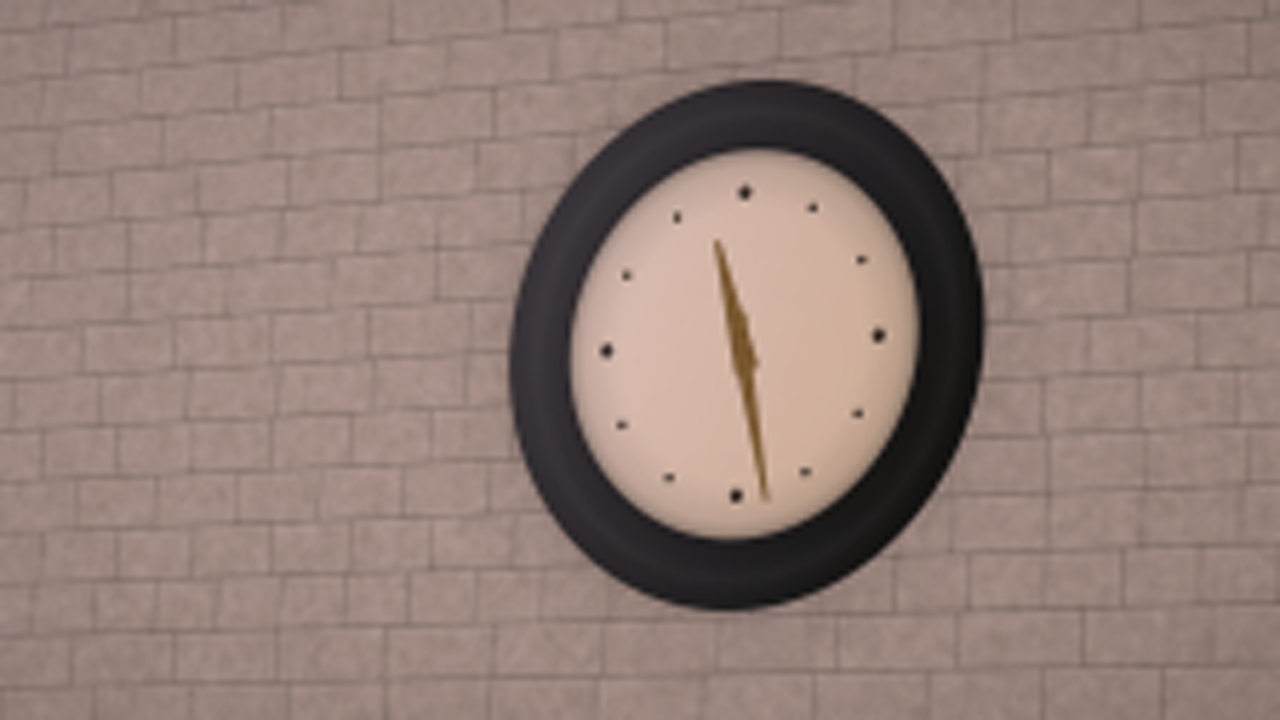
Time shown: {"hour": 11, "minute": 28}
